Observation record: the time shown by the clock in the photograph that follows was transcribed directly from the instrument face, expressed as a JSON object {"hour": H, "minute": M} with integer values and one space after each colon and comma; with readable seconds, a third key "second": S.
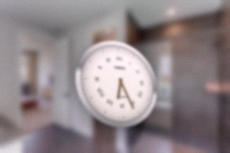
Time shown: {"hour": 6, "minute": 26}
